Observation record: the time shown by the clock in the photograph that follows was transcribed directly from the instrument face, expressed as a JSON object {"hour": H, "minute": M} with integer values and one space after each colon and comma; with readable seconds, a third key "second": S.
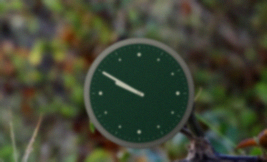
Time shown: {"hour": 9, "minute": 50}
